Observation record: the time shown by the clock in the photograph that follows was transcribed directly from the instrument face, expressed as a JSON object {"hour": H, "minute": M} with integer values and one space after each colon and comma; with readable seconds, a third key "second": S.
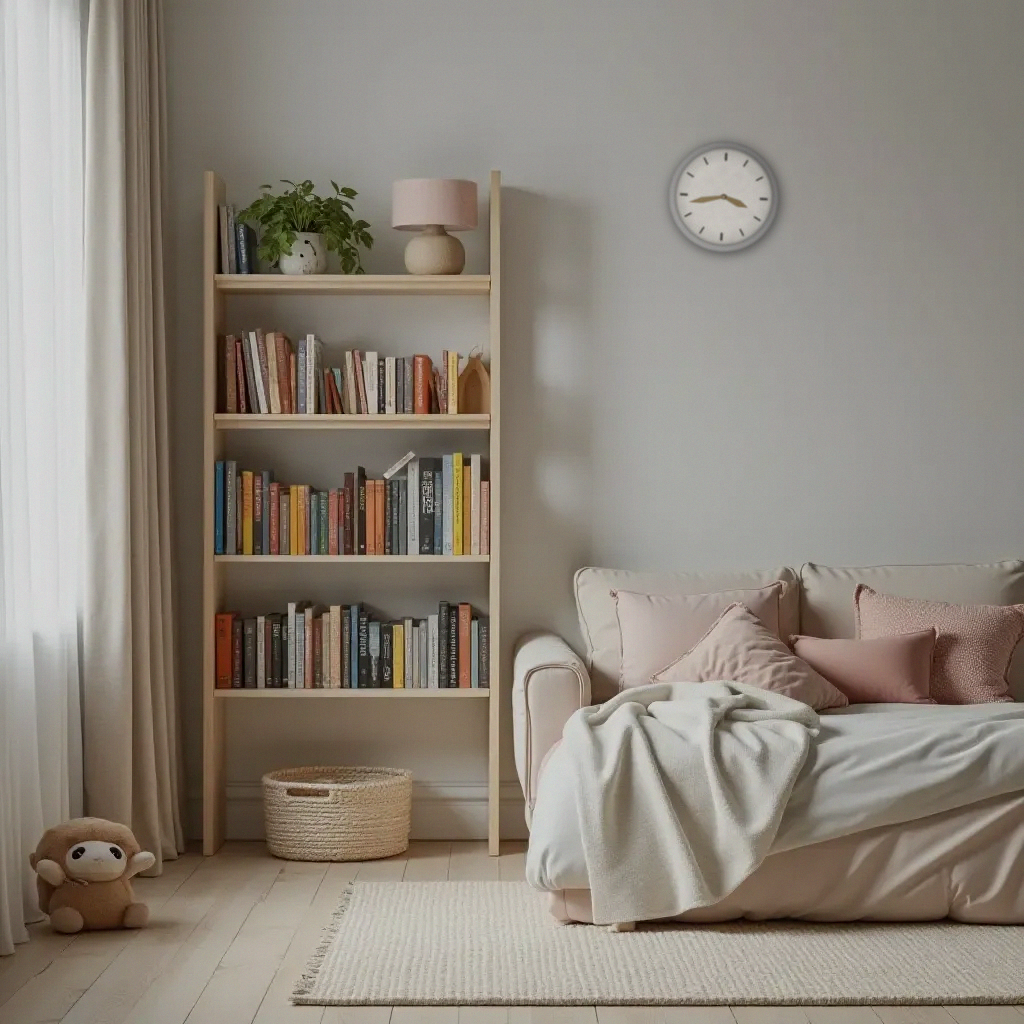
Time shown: {"hour": 3, "minute": 43}
